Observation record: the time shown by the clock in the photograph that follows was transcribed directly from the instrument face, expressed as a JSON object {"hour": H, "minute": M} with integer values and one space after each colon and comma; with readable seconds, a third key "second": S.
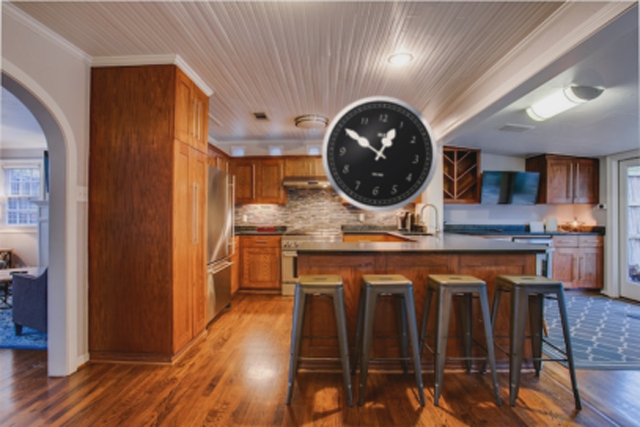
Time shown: {"hour": 12, "minute": 50}
